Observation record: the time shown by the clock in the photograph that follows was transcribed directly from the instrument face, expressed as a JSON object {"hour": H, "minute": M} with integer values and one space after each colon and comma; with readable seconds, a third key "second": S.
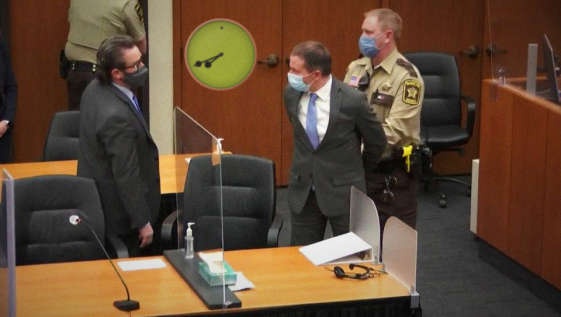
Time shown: {"hour": 7, "minute": 41}
